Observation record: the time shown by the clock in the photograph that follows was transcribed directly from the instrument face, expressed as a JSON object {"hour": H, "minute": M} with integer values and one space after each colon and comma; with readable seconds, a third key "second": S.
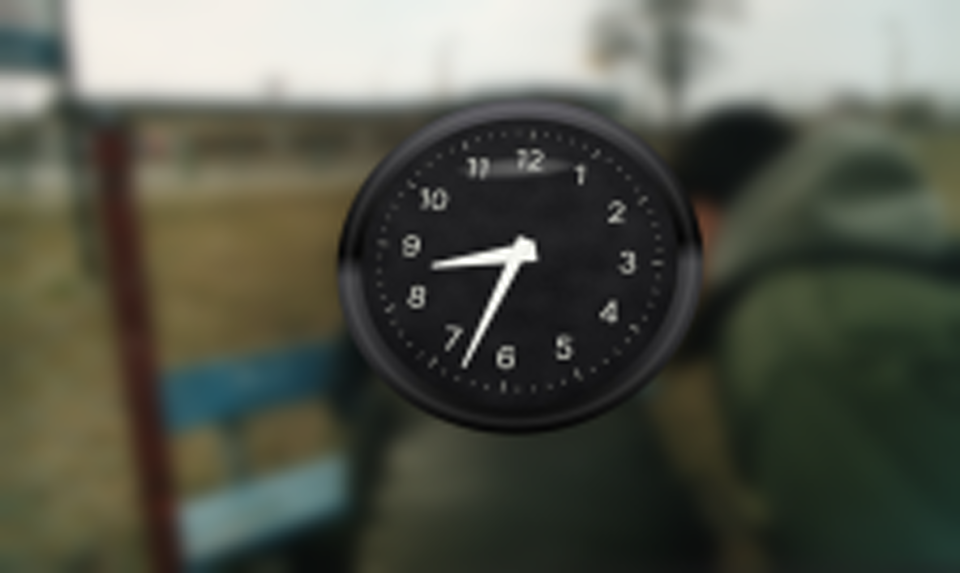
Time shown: {"hour": 8, "minute": 33}
